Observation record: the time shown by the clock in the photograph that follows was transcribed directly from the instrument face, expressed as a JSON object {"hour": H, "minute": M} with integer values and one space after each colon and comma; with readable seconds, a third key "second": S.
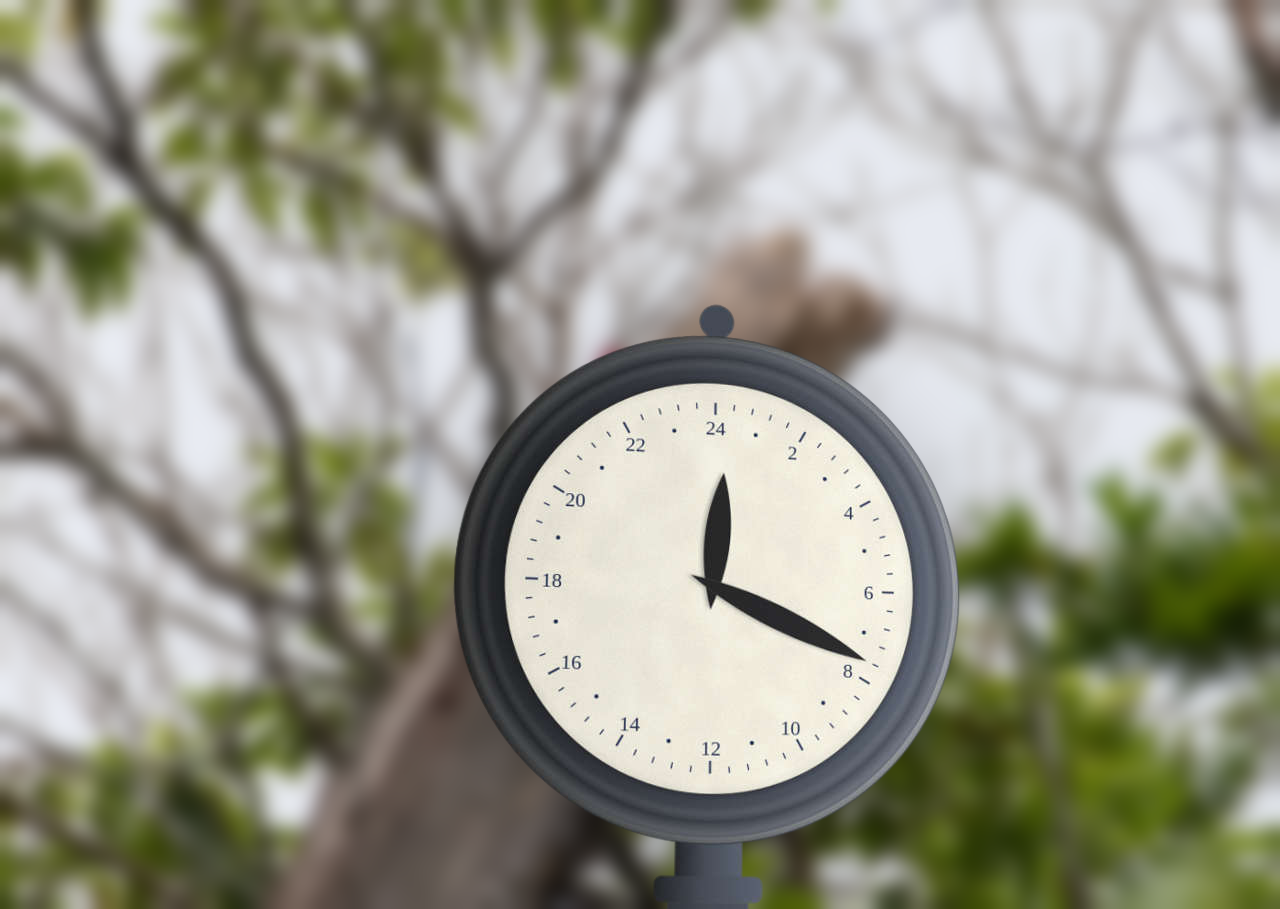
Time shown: {"hour": 0, "minute": 19}
